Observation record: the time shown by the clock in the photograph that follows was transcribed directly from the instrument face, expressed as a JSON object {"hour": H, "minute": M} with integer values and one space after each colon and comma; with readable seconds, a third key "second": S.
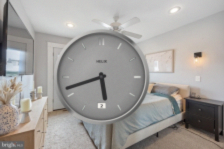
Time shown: {"hour": 5, "minute": 42}
